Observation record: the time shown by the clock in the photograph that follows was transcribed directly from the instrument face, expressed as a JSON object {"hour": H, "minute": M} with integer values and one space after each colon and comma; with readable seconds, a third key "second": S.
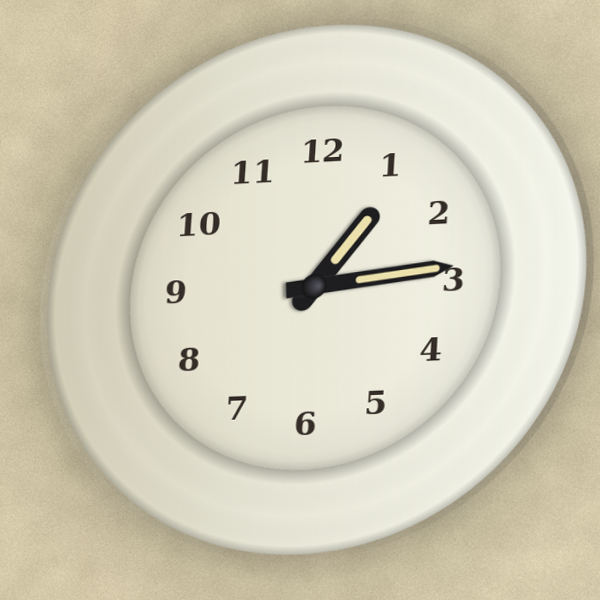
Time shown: {"hour": 1, "minute": 14}
